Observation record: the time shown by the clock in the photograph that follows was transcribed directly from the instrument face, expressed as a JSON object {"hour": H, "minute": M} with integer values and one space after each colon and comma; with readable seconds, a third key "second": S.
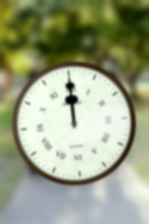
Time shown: {"hour": 12, "minute": 0}
